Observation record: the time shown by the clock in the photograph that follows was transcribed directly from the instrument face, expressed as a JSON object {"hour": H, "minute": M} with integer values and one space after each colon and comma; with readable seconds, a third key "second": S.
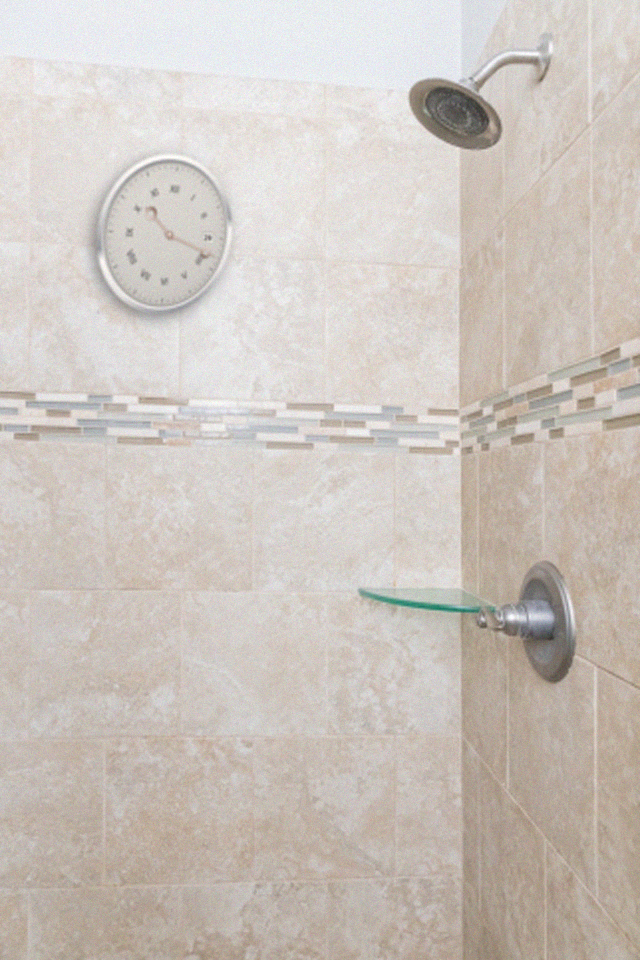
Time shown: {"hour": 10, "minute": 18}
